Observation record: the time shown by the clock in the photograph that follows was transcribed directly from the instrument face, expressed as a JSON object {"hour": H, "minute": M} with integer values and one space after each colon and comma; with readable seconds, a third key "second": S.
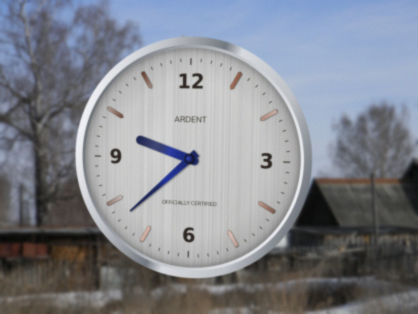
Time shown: {"hour": 9, "minute": 38}
